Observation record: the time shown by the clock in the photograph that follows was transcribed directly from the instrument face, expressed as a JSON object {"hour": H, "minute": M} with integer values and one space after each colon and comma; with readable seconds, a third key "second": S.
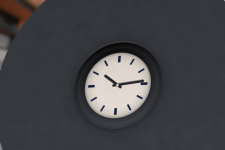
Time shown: {"hour": 10, "minute": 14}
